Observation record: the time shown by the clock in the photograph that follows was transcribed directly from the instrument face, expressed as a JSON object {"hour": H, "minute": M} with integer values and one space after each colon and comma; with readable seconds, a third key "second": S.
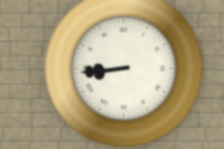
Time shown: {"hour": 8, "minute": 44}
